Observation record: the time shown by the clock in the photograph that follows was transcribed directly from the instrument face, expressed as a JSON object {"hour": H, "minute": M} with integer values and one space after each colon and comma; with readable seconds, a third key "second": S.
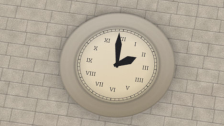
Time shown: {"hour": 1, "minute": 59}
